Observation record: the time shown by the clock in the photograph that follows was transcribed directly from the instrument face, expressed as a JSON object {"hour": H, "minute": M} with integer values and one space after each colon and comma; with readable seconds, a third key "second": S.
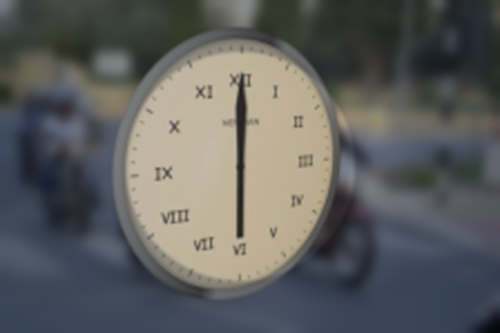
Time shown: {"hour": 6, "minute": 0}
